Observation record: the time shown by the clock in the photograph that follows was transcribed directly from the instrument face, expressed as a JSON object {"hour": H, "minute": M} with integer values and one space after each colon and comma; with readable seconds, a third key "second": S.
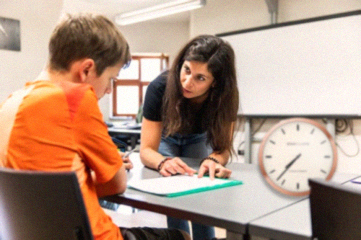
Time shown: {"hour": 7, "minute": 37}
